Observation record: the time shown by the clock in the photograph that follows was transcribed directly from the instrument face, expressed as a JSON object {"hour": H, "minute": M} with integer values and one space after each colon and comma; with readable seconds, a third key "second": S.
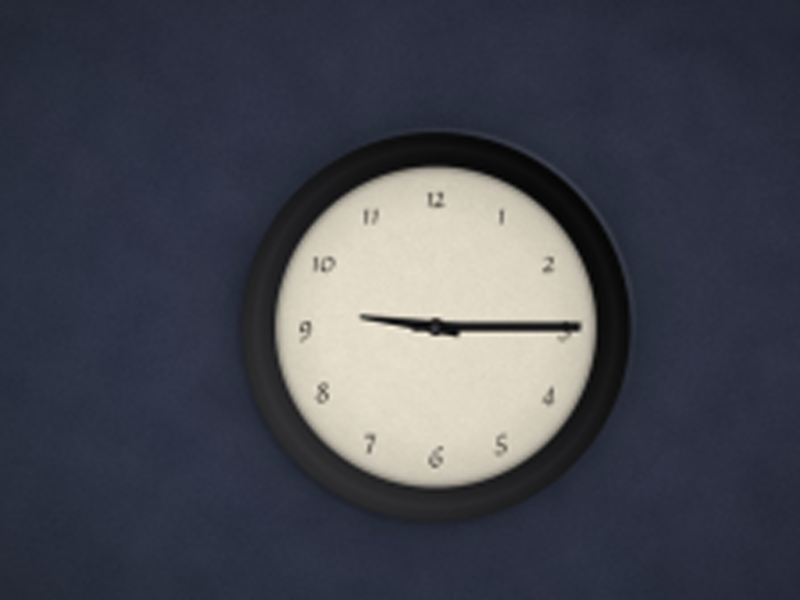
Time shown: {"hour": 9, "minute": 15}
